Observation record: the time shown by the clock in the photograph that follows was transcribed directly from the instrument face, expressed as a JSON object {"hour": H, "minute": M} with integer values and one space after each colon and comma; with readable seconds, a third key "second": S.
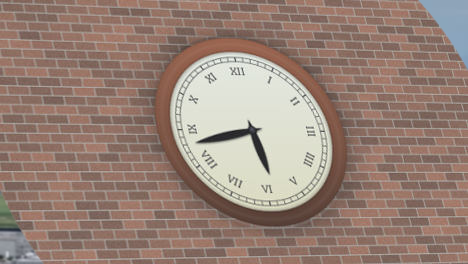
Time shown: {"hour": 5, "minute": 43}
